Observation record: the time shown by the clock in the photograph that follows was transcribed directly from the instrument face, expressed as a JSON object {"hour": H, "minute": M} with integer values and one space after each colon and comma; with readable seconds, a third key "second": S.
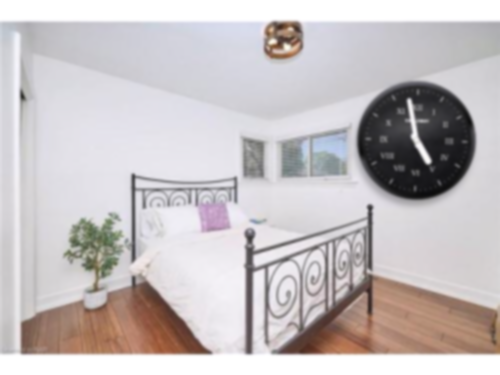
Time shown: {"hour": 4, "minute": 58}
